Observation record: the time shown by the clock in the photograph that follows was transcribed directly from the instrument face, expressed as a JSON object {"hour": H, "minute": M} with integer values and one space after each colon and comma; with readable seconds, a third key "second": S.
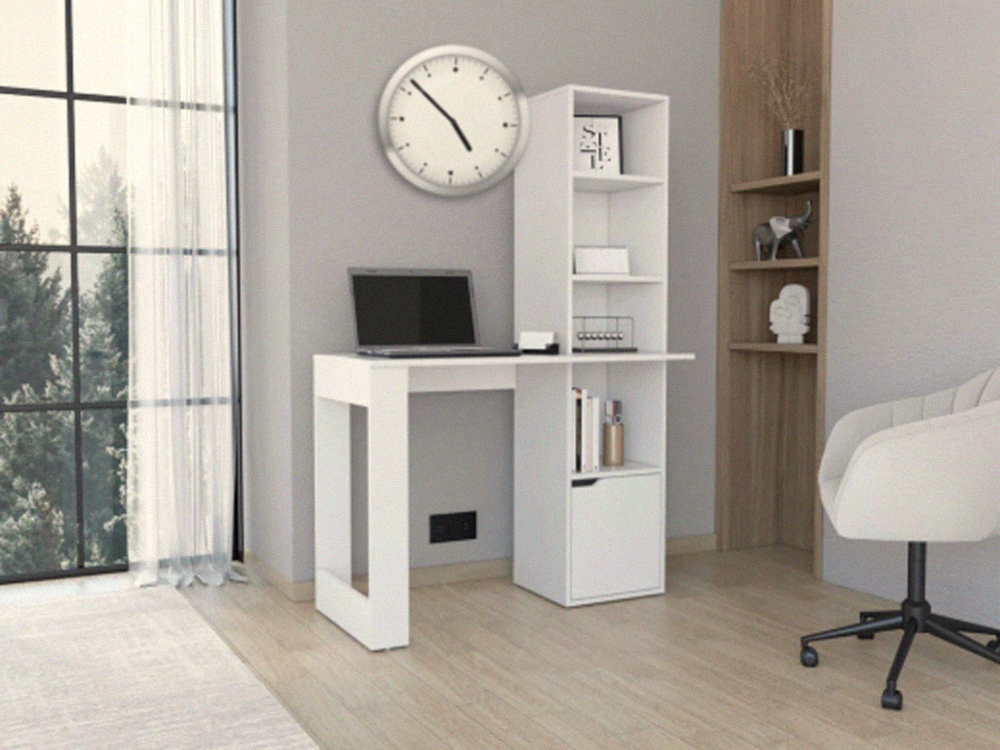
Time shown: {"hour": 4, "minute": 52}
